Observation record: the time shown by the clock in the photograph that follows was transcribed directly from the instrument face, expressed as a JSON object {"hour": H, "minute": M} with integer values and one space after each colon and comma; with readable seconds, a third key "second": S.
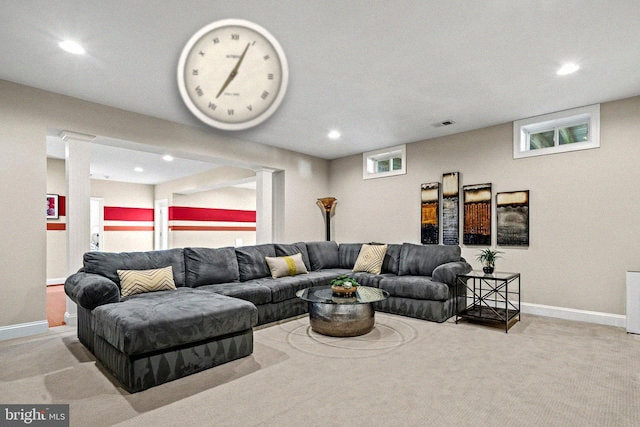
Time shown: {"hour": 7, "minute": 4}
